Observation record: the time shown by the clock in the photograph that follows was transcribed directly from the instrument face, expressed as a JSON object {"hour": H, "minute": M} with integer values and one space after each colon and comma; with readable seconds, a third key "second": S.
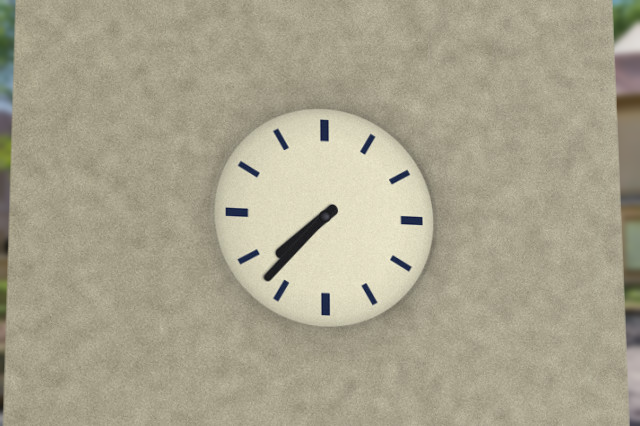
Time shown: {"hour": 7, "minute": 37}
